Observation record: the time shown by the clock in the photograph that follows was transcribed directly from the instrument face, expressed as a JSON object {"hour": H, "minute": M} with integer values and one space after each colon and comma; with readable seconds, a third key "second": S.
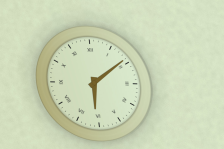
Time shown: {"hour": 6, "minute": 9}
